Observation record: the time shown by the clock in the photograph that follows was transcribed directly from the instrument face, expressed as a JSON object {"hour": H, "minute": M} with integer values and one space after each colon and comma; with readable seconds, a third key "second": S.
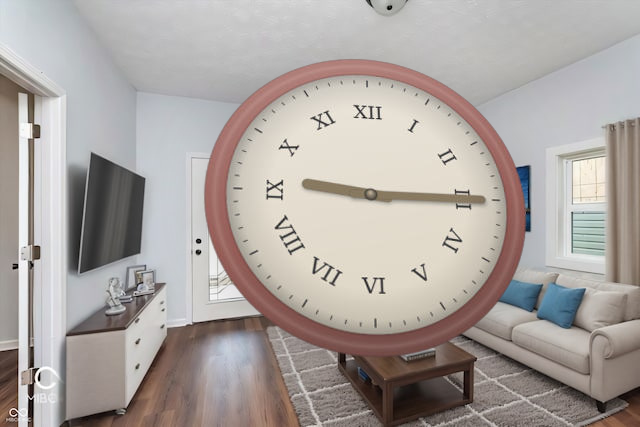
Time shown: {"hour": 9, "minute": 15}
